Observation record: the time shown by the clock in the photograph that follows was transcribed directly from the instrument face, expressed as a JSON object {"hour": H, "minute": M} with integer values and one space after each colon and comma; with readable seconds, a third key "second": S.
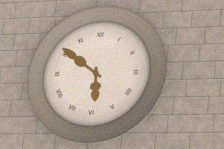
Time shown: {"hour": 5, "minute": 51}
